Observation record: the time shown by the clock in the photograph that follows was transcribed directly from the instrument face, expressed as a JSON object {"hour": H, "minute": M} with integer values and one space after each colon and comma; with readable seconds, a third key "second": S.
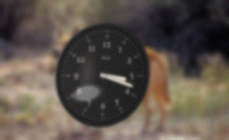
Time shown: {"hour": 3, "minute": 18}
